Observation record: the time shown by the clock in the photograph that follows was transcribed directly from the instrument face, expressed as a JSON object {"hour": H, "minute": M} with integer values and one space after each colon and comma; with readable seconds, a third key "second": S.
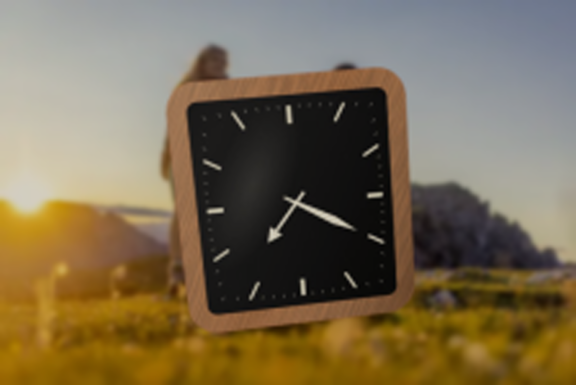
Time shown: {"hour": 7, "minute": 20}
